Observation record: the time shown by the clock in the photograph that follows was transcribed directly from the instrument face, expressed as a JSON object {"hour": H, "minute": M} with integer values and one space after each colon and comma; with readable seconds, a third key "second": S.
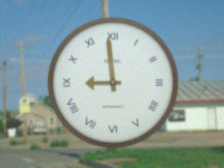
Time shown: {"hour": 8, "minute": 59}
